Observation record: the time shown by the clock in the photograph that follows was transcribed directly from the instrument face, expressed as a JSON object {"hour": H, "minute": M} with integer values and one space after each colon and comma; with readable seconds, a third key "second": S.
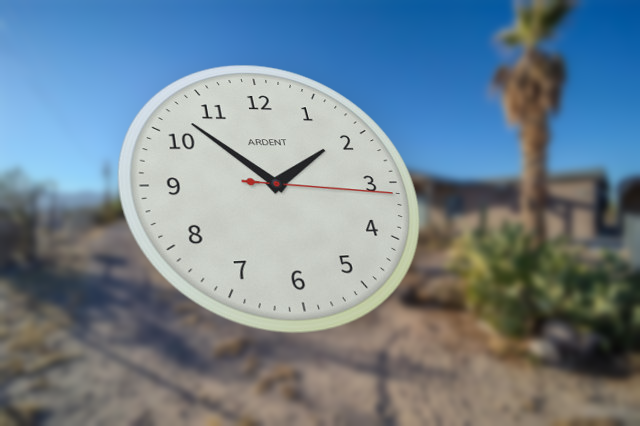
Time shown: {"hour": 1, "minute": 52, "second": 16}
